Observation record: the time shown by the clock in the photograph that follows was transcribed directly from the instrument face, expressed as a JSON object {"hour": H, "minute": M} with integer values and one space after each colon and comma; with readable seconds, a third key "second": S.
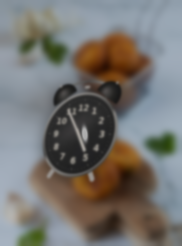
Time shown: {"hour": 4, "minute": 54}
